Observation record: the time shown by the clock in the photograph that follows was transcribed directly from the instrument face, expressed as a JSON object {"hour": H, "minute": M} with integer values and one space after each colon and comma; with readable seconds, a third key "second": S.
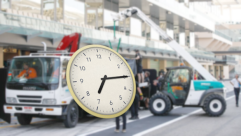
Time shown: {"hour": 7, "minute": 15}
